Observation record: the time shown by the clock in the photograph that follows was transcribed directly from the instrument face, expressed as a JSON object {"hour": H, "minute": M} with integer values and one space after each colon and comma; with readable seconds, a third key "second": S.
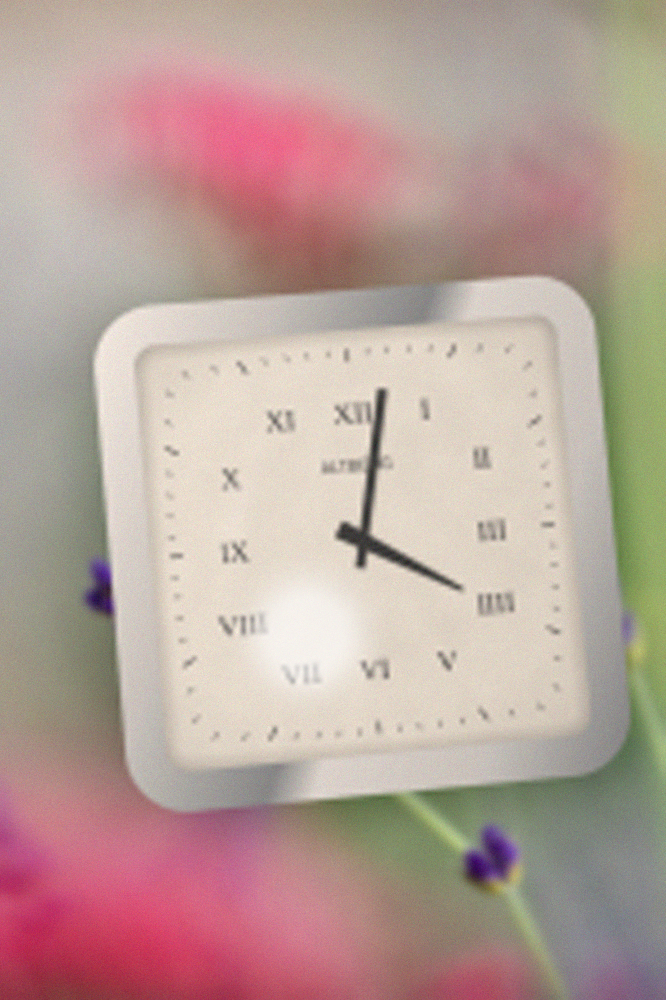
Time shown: {"hour": 4, "minute": 2}
